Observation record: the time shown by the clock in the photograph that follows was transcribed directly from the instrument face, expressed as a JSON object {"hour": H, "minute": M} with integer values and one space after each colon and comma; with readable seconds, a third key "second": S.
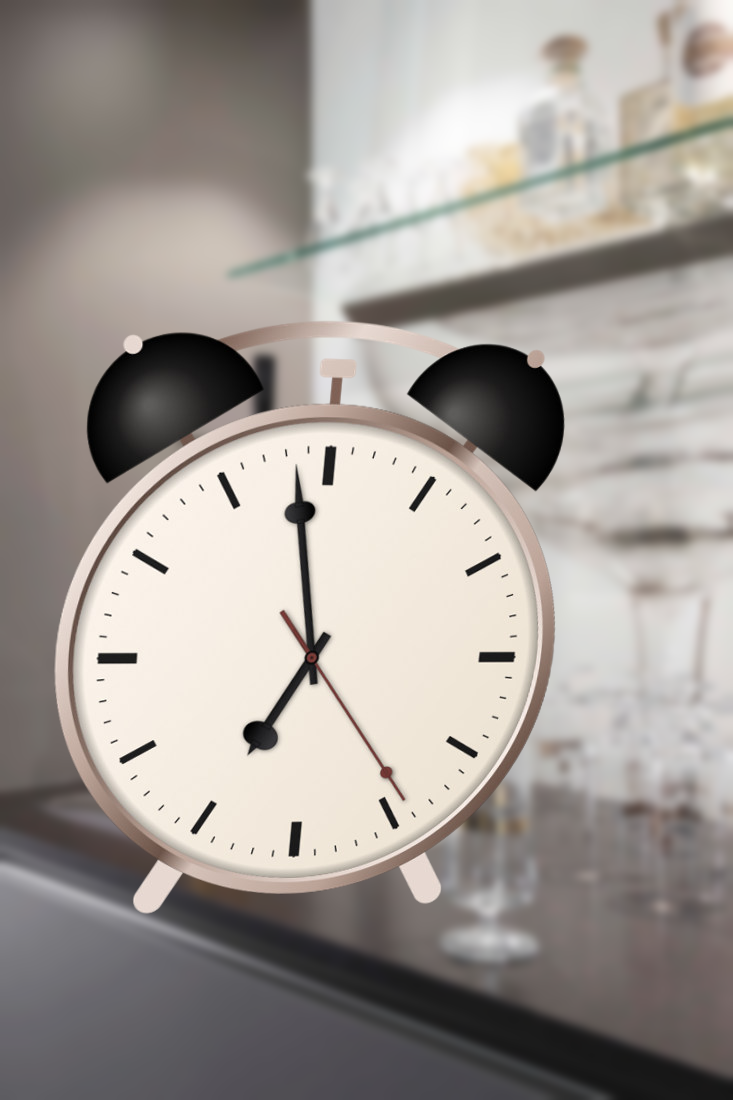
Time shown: {"hour": 6, "minute": 58, "second": 24}
